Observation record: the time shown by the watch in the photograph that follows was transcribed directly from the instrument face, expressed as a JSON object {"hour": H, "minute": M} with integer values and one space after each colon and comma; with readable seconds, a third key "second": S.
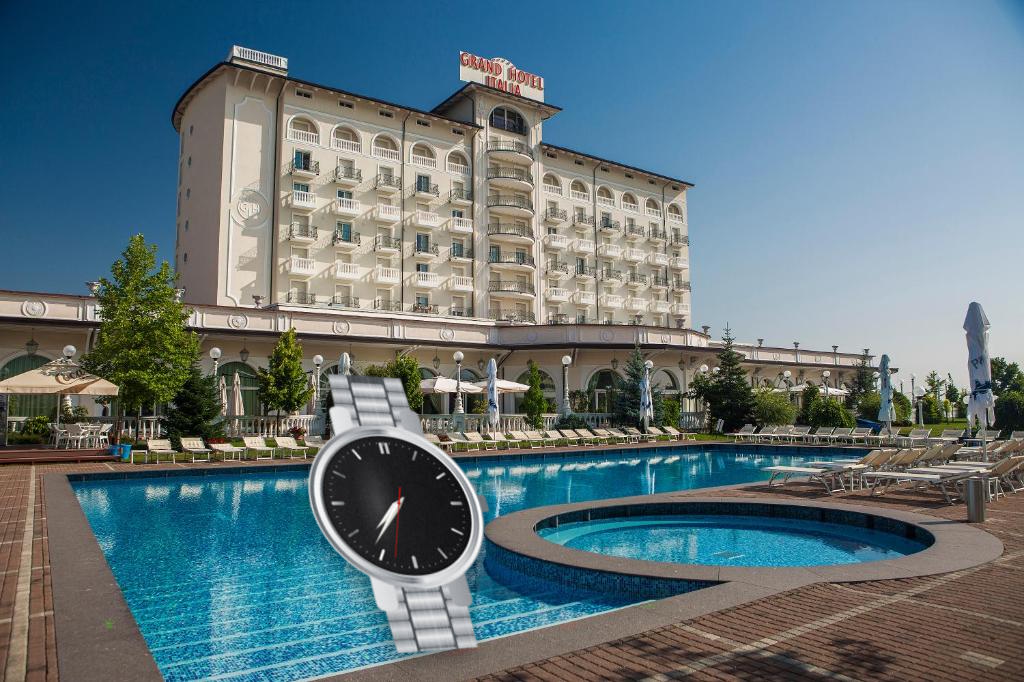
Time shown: {"hour": 7, "minute": 36, "second": 33}
